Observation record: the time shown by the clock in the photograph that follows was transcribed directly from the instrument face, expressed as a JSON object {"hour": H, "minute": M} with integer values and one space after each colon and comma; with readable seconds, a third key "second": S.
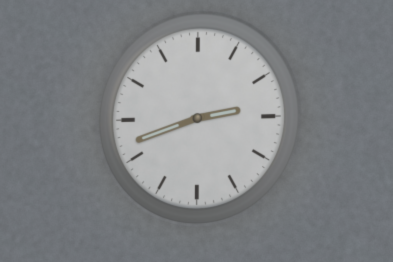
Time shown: {"hour": 2, "minute": 42}
